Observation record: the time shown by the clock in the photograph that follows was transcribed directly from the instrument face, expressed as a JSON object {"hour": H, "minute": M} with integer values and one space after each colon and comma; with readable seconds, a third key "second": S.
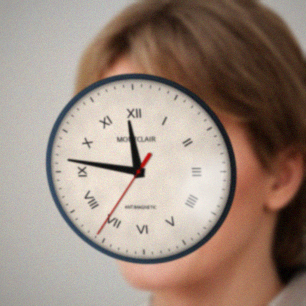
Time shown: {"hour": 11, "minute": 46, "second": 36}
